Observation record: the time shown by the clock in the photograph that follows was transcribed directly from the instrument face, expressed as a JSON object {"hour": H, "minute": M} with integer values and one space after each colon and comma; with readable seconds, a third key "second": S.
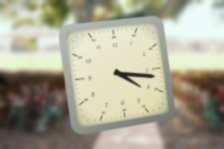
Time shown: {"hour": 4, "minute": 17}
